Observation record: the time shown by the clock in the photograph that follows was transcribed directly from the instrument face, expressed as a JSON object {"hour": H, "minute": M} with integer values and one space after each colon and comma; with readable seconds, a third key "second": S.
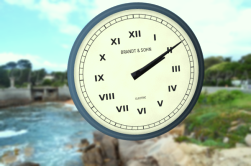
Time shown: {"hour": 2, "minute": 10}
